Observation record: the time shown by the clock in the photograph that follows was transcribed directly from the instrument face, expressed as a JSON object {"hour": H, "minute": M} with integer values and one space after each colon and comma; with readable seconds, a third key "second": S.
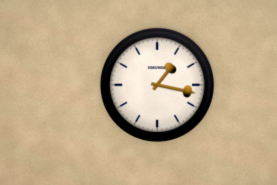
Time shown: {"hour": 1, "minute": 17}
